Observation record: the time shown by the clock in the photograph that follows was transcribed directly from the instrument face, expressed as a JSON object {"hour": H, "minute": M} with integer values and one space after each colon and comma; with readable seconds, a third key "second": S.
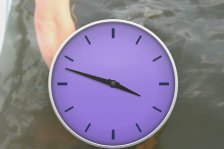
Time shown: {"hour": 3, "minute": 48}
